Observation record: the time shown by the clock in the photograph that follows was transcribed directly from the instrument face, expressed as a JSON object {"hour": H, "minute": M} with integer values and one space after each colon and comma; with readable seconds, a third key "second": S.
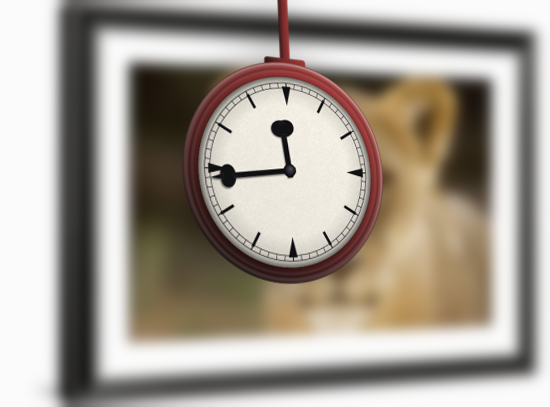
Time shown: {"hour": 11, "minute": 44}
